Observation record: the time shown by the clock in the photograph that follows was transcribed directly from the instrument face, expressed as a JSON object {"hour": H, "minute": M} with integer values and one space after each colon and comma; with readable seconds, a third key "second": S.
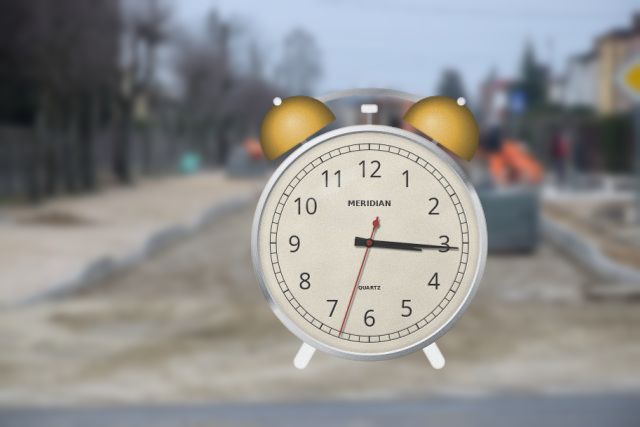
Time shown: {"hour": 3, "minute": 15, "second": 33}
